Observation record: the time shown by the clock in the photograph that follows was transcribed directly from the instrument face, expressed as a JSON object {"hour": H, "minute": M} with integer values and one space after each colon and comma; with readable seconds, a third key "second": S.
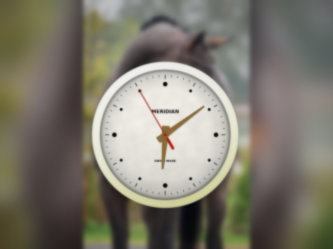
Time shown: {"hour": 6, "minute": 8, "second": 55}
